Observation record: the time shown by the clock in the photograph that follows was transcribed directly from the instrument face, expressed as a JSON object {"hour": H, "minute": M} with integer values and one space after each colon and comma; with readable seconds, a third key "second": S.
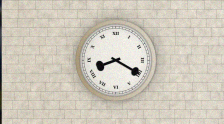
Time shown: {"hour": 8, "minute": 20}
